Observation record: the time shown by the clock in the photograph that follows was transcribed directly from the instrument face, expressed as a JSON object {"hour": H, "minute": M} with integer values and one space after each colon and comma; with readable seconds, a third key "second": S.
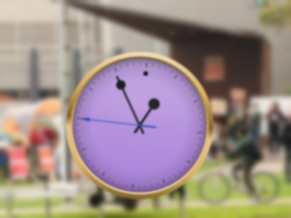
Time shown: {"hour": 12, "minute": 54, "second": 45}
